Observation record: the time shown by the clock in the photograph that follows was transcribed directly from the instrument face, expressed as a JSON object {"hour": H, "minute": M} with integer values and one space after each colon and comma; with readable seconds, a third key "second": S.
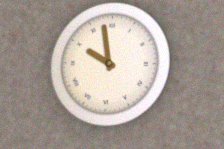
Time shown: {"hour": 9, "minute": 58}
